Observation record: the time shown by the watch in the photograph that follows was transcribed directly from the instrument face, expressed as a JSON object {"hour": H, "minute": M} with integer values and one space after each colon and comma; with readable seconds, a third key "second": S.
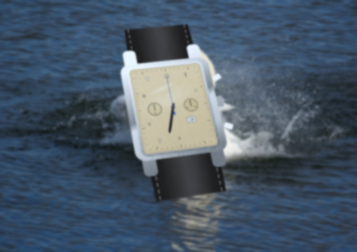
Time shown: {"hour": 6, "minute": 33}
